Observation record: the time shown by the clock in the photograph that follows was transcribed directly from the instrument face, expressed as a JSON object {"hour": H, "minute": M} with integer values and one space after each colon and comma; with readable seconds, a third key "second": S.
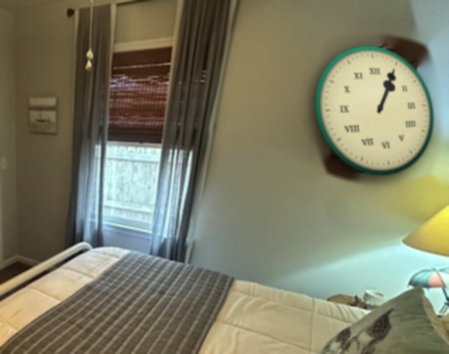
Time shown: {"hour": 1, "minute": 5}
